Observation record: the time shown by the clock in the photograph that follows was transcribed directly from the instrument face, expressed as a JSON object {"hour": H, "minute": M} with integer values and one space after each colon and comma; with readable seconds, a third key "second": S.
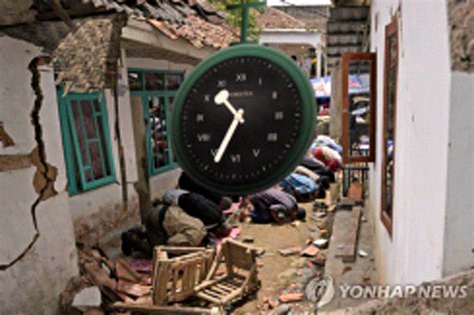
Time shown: {"hour": 10, "minute": 34}
